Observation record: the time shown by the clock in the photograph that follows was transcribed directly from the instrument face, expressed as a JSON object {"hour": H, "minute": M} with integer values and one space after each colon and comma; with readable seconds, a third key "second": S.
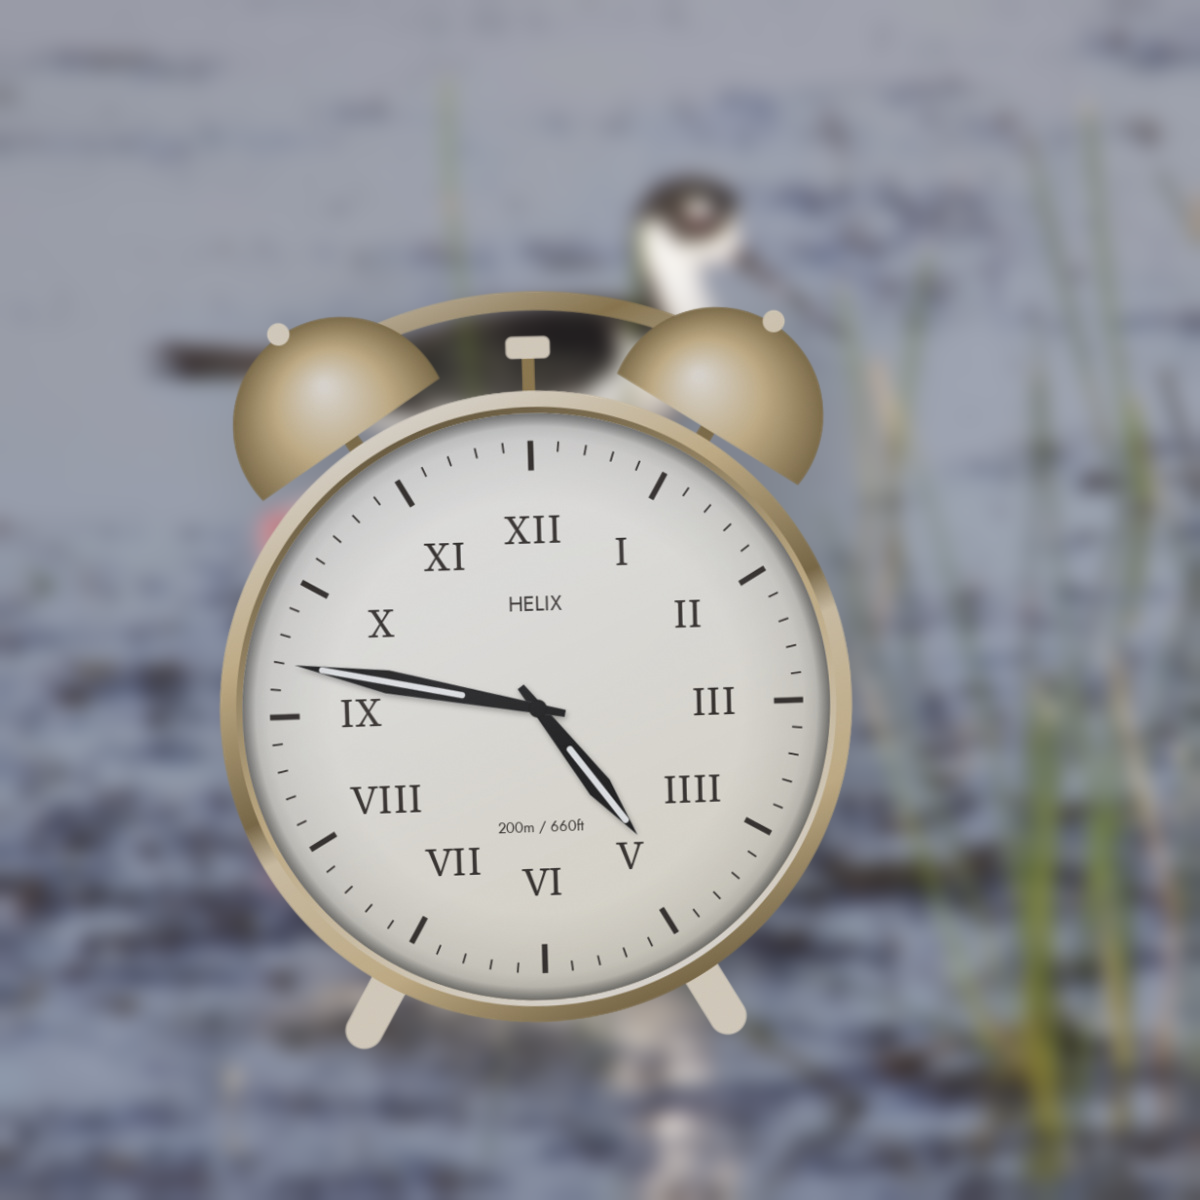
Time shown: {"hour": 4, "minute": 47}
